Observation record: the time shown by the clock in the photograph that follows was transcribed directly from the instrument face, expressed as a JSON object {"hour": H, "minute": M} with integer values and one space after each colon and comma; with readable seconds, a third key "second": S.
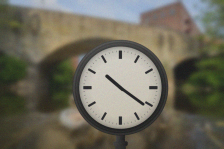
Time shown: {"hour": 10, "minute": 21}
